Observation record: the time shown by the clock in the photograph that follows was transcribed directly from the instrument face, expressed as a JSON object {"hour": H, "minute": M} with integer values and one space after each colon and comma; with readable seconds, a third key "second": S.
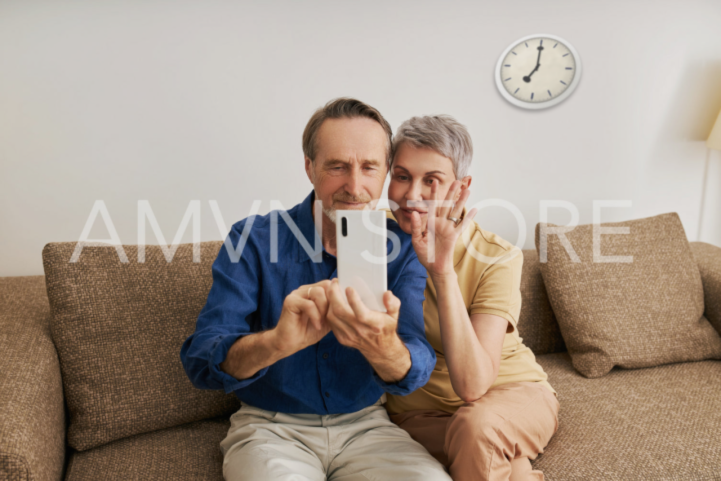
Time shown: {"hour": 7, "minute": 0}
